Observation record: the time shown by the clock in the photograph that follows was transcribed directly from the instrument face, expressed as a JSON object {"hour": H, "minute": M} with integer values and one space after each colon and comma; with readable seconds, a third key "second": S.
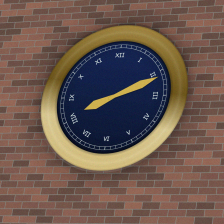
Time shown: {"hour": 8, "minute": 11}
